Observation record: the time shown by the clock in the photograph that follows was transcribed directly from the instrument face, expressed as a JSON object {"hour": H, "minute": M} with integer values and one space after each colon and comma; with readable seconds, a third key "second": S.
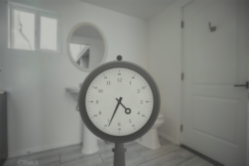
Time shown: {"hour": 4, "minute": 34}
